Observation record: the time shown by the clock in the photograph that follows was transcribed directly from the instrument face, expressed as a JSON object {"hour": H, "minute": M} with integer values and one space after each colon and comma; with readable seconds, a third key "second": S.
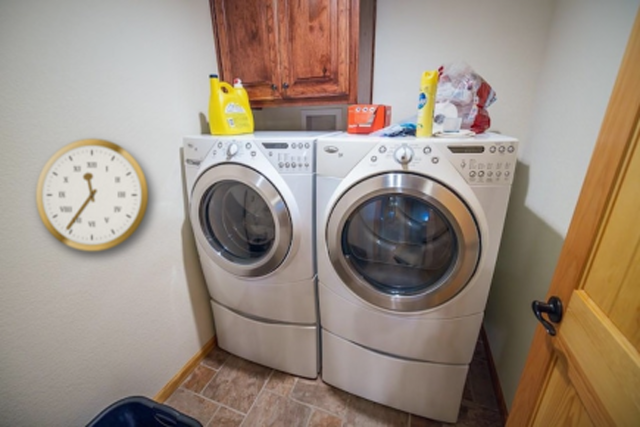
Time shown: {"hour": 11, "minute": 36}
